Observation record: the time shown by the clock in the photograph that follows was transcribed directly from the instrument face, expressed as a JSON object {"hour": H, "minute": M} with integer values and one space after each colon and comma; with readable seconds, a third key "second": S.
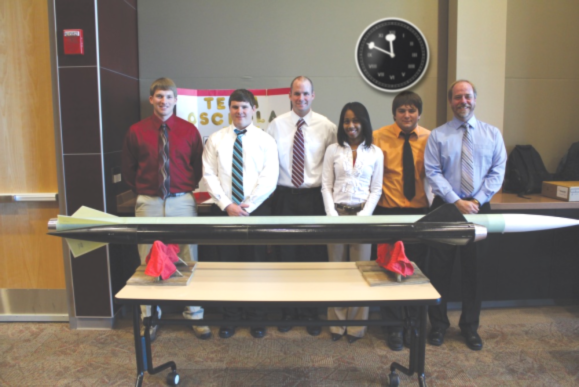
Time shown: {"hour": 11, "minute": 49}
